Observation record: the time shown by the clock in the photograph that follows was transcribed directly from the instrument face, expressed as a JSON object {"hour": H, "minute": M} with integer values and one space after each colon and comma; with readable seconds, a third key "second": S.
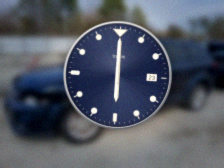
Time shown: {"hour": 6, "minute": 0}
